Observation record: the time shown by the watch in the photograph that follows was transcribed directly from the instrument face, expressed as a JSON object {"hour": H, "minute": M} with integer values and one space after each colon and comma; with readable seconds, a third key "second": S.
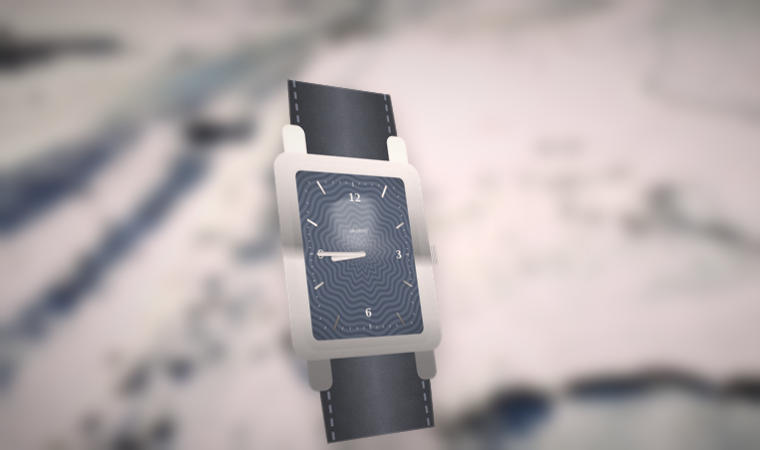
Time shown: {"hour": 8, "minute": 45}
